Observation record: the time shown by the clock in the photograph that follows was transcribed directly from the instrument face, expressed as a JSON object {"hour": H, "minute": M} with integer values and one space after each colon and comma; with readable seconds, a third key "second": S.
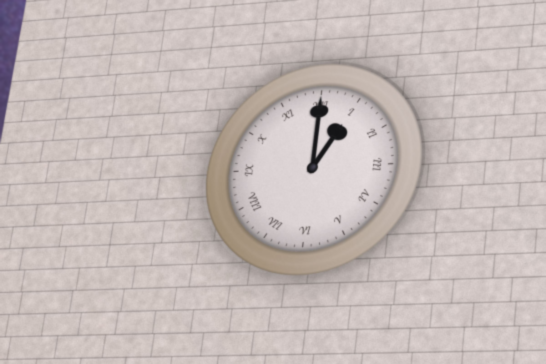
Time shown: {"hour": 1, "minute": 0}
